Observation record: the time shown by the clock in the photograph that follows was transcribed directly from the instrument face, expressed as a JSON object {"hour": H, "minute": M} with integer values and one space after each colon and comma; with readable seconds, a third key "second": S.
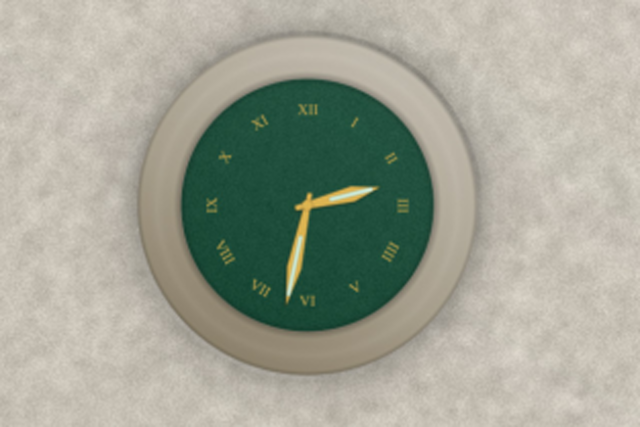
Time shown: {"hour": 2, "minute": 32}
